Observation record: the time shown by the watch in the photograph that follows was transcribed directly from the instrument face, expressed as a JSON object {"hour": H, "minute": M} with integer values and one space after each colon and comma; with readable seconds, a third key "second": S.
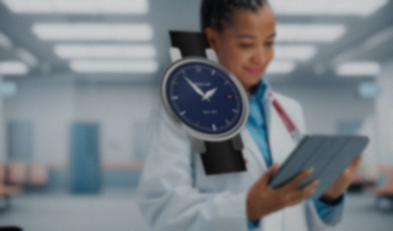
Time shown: {"hour": 1, "minute": 54}
